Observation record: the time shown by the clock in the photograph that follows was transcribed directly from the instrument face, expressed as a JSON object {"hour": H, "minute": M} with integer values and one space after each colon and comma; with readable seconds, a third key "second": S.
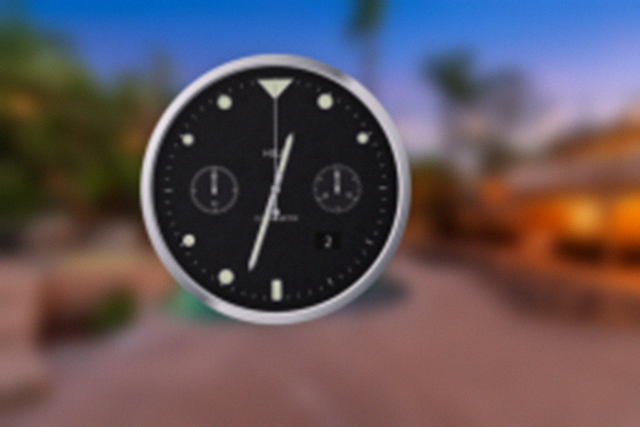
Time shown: {"hour": 12, "minute": 33}
